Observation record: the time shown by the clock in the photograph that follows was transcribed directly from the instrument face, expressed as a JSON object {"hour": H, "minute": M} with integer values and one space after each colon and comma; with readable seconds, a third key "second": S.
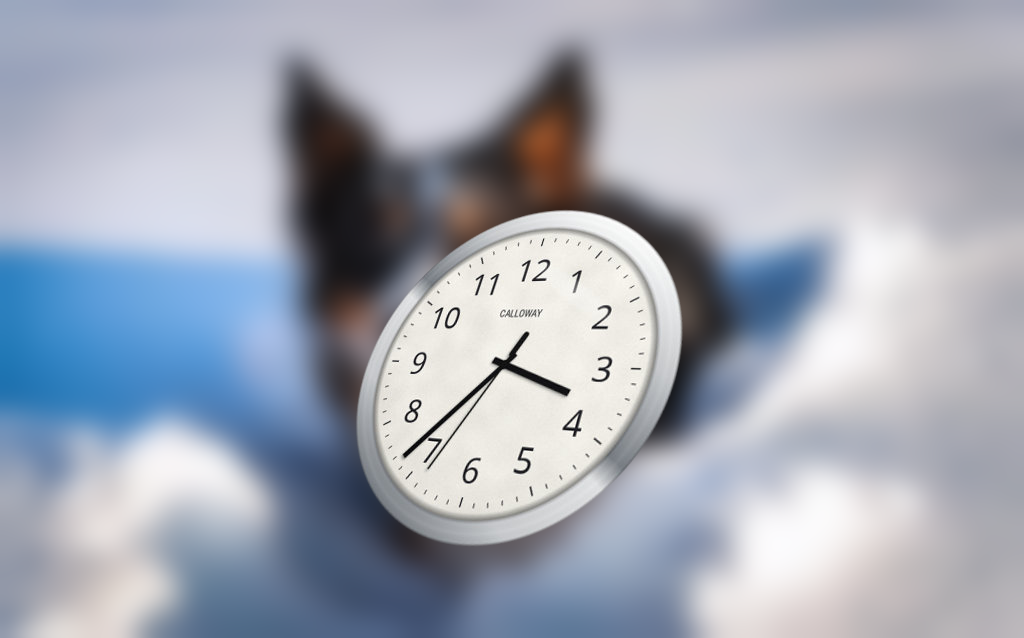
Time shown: {"hour": 3, "minute": 36, "second": 34}
